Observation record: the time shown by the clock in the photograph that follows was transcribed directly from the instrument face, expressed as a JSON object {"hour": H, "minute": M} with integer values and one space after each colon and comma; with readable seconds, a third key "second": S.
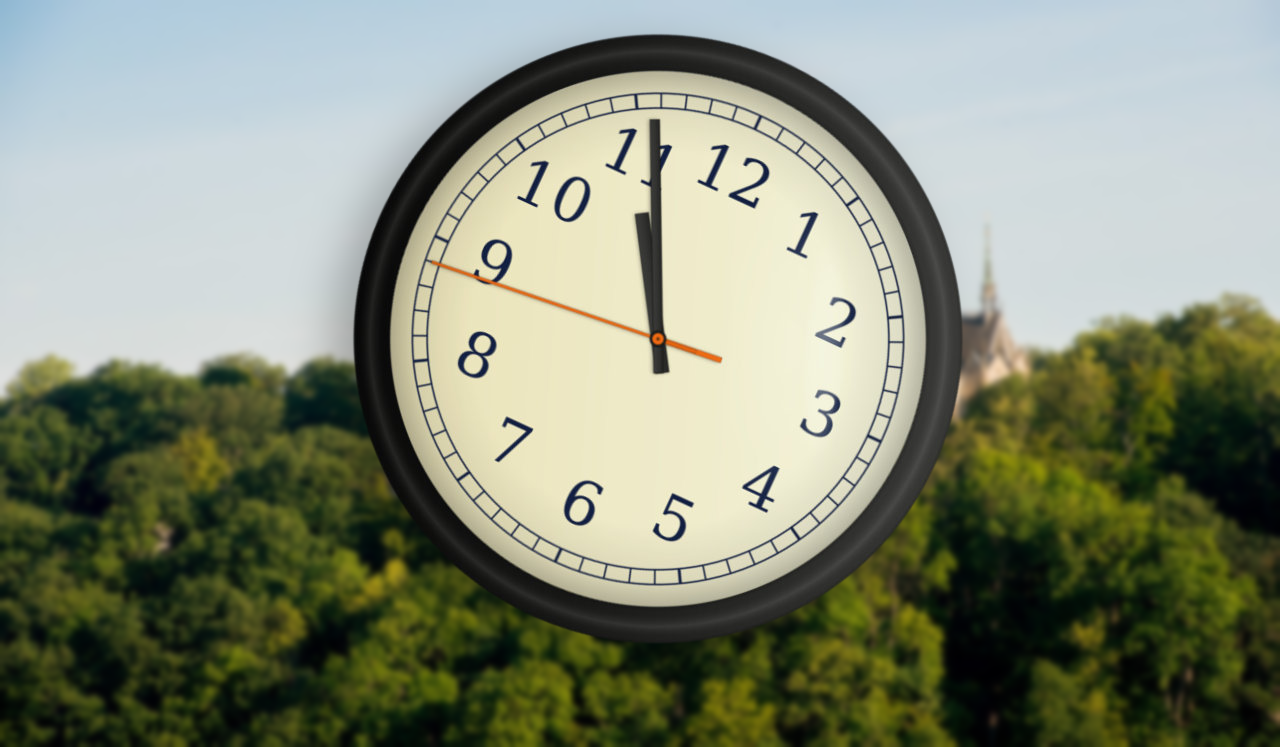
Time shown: {"hour": 10, "minute": 55, "second": 44}
